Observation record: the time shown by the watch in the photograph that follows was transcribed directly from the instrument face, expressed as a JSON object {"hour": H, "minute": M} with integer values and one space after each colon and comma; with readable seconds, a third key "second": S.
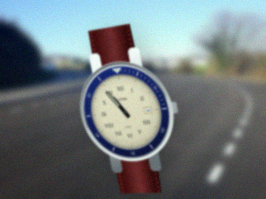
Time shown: {"hour": 10, "minute": 54}
